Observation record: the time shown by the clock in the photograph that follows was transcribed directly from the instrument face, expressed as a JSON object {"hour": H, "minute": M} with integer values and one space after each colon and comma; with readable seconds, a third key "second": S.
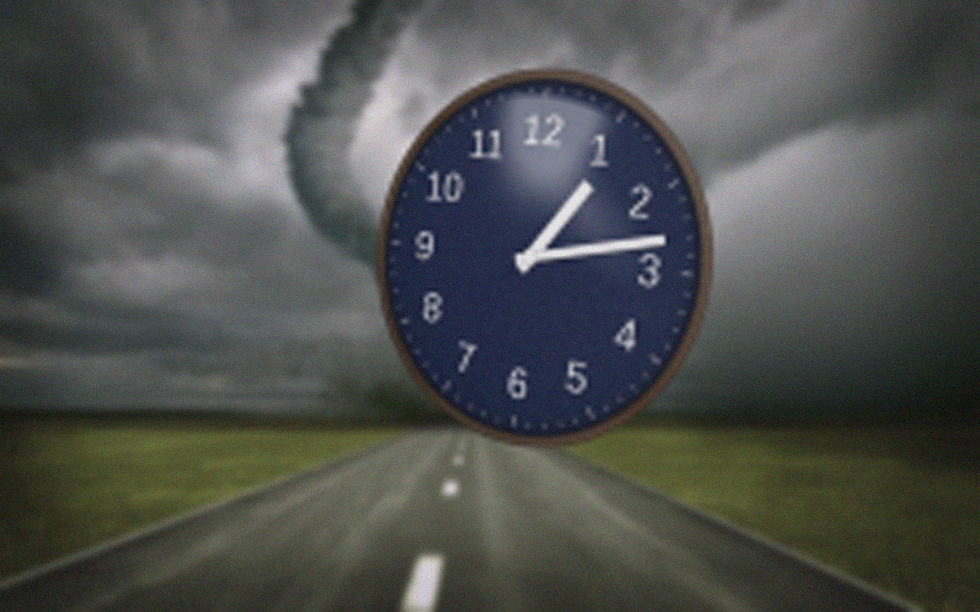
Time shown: {"hour": 1, "minute": 13}
